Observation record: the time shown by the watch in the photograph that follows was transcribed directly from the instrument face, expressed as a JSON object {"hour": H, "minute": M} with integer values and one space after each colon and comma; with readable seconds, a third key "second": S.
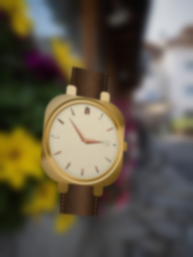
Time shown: {"hour": 2, "minute": 53}
